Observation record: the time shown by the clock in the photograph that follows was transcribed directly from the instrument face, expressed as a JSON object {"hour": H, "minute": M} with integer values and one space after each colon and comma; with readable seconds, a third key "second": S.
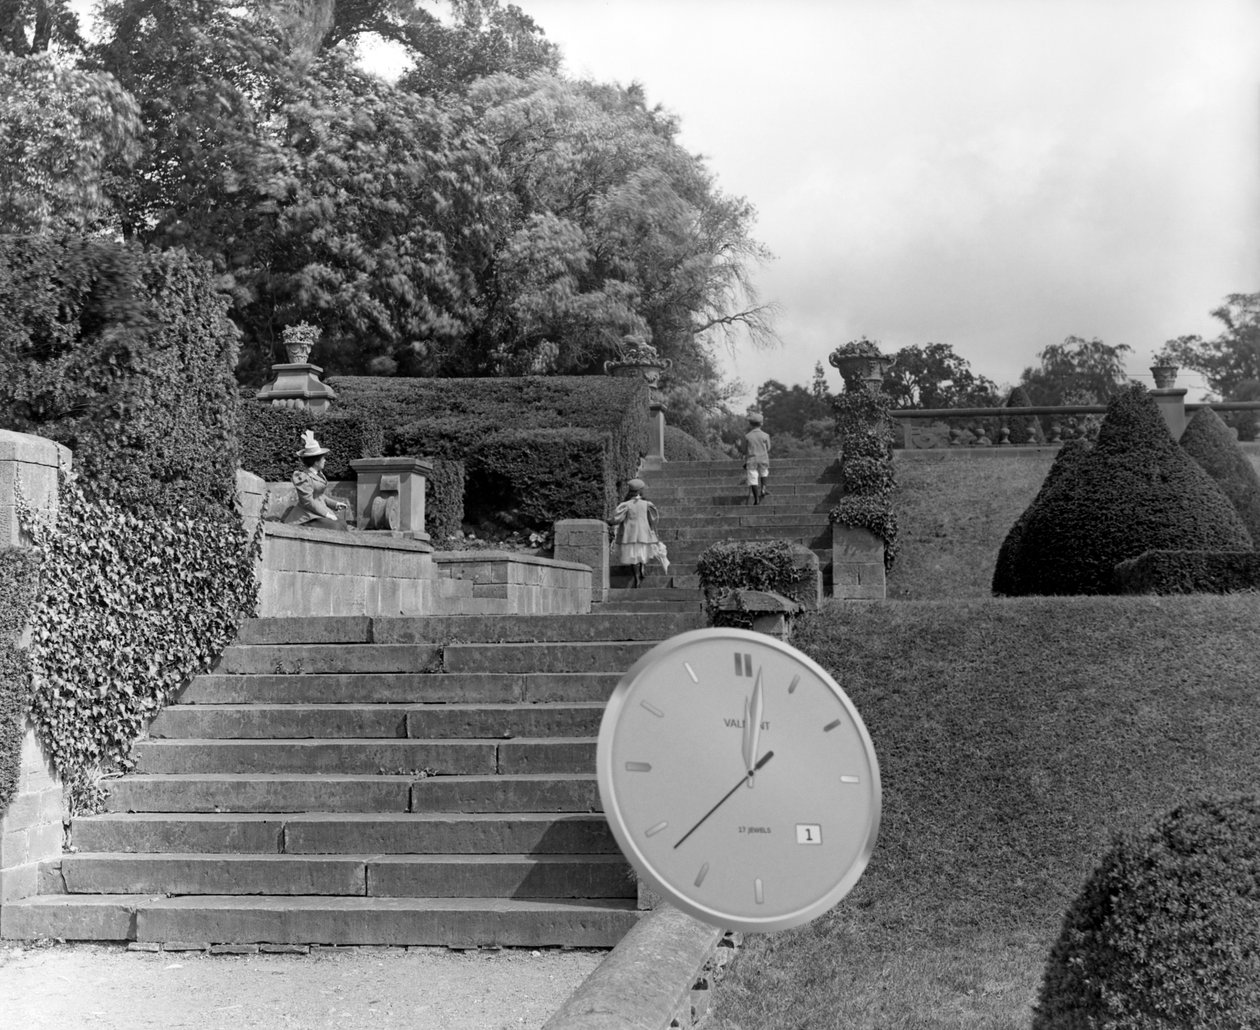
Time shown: {"hour": 12, "minute": 1, "second": 38}
